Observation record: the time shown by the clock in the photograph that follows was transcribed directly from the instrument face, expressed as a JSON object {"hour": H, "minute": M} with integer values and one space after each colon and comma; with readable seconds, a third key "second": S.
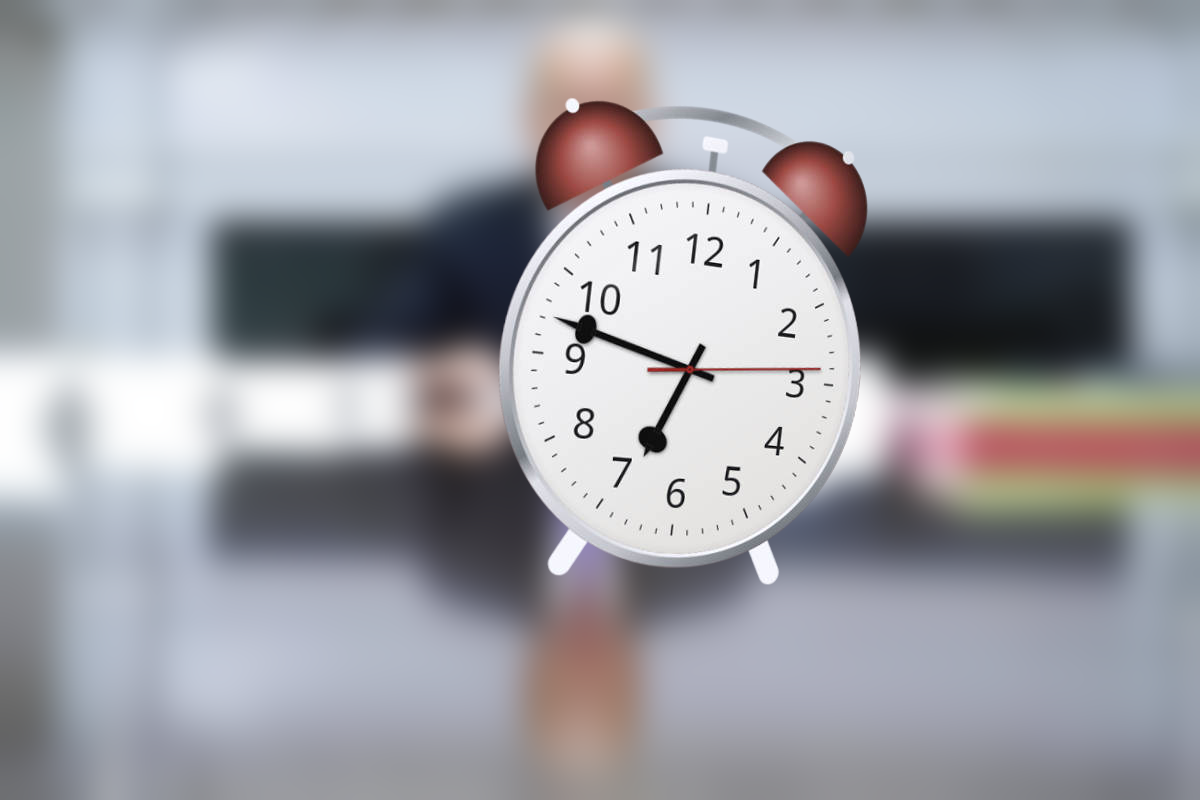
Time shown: {"hour": 6, "minute": 47, "second": 14}
